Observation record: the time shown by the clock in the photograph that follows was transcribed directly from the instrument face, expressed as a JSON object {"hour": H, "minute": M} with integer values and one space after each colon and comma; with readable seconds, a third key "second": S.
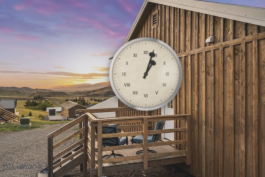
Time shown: {"hour": 1, "minute": 3}
